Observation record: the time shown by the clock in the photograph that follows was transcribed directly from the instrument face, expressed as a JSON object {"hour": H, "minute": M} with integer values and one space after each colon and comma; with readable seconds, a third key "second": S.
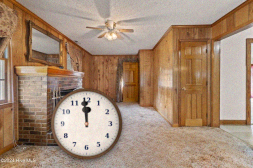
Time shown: {"hour": 11, "minute": 59}
